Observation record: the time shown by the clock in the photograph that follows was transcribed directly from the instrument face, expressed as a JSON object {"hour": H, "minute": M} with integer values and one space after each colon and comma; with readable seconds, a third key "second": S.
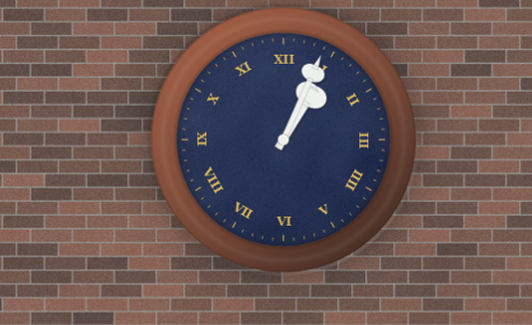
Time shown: {"hour": 1, "minute": 4}
